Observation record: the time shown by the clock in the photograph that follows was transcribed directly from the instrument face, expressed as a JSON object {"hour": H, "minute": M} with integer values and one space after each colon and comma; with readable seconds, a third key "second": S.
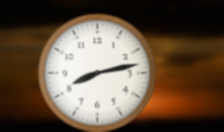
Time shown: {"hour": 8, "minute": 13}
